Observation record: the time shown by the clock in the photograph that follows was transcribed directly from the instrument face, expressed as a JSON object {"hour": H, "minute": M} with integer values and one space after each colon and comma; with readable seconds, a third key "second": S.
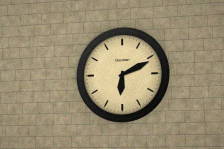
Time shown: {"hour": 6, "minute": 11}
